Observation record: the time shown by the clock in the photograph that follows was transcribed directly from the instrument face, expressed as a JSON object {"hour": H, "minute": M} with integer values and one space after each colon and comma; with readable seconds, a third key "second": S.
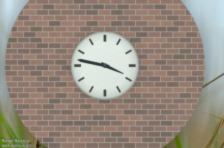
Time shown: {"hour": 3, "minute": 47}
